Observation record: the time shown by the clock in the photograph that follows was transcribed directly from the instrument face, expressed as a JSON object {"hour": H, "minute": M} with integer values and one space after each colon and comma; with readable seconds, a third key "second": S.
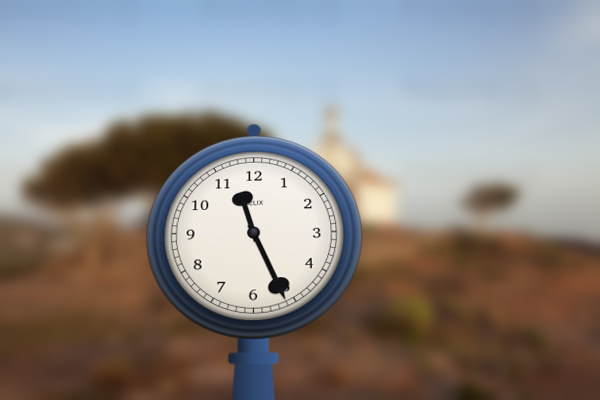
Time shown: {"hour": 11, "minute": 26}
